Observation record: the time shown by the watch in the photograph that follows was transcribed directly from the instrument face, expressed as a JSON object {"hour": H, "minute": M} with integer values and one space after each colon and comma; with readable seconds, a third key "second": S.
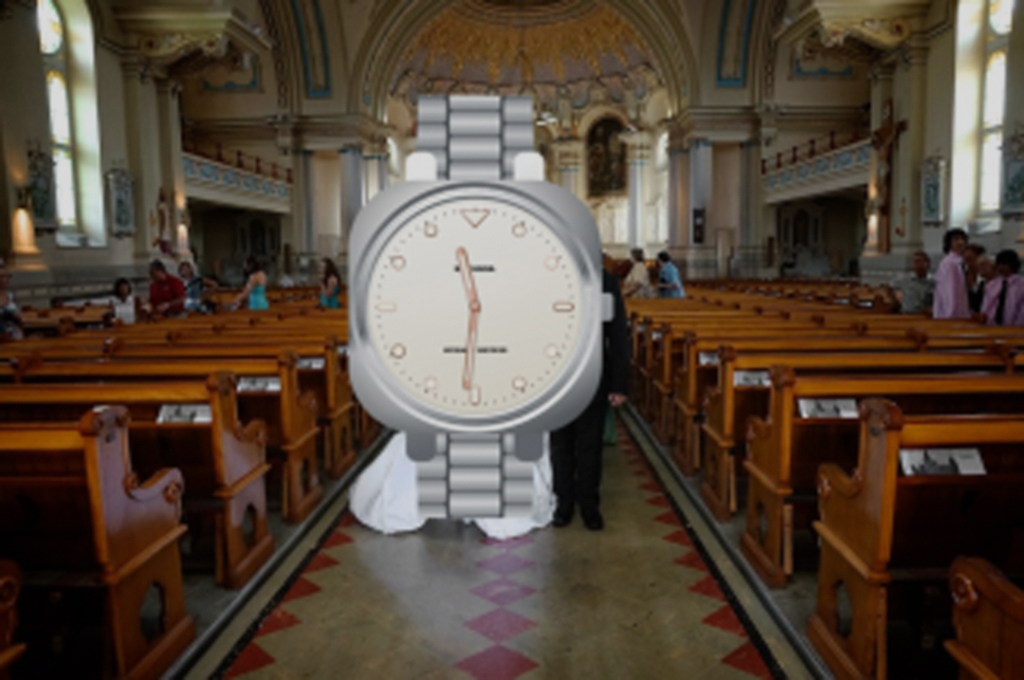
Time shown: {"hour": 11, "minute": 31}
